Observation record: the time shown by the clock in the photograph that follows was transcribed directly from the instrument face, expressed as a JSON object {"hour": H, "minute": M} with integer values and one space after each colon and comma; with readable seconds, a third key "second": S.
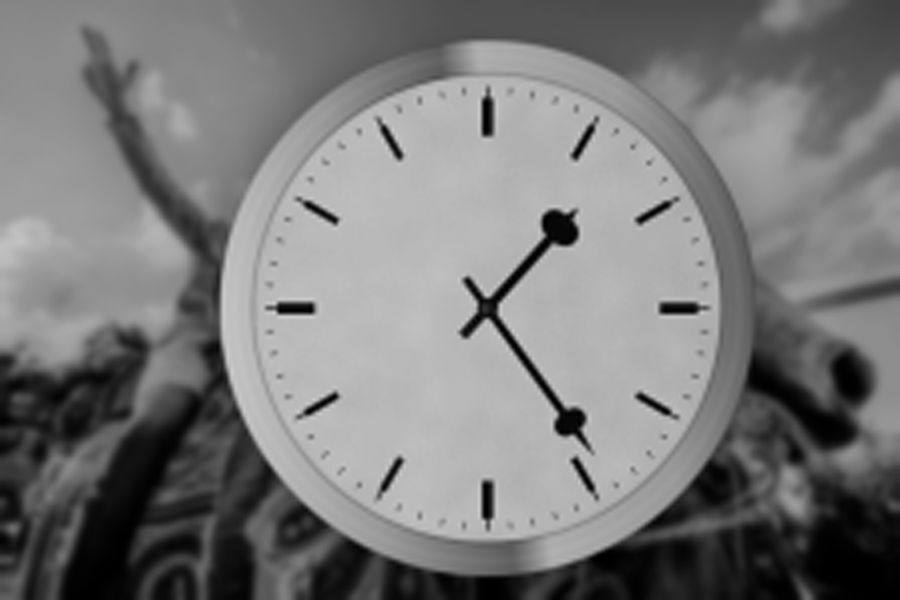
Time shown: {"hour": 1, "minute": 24}
